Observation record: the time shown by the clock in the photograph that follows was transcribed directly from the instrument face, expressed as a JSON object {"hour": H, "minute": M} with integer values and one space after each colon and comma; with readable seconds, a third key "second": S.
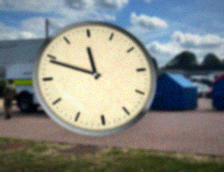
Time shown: {"hour": 11, "minute": 49}
